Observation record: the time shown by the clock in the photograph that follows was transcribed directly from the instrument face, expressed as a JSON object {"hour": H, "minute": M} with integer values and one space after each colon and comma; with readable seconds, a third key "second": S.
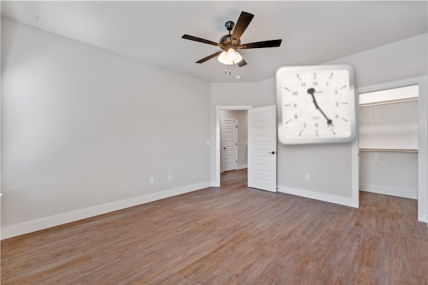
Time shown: {"hour": 11, "minute": 24}
